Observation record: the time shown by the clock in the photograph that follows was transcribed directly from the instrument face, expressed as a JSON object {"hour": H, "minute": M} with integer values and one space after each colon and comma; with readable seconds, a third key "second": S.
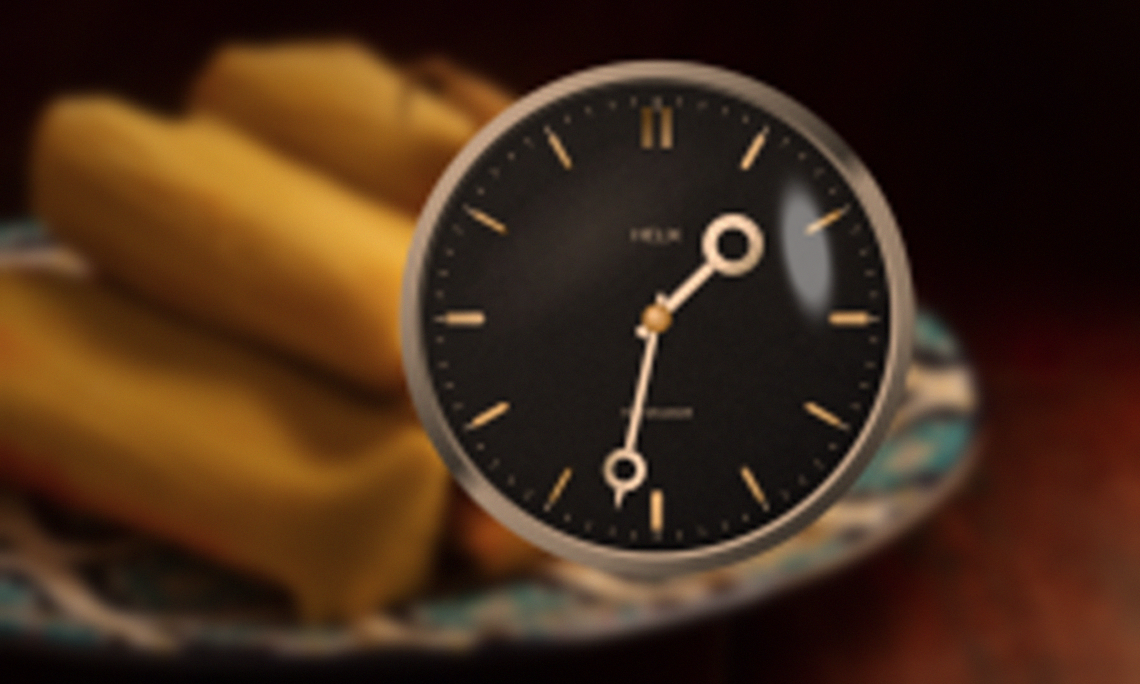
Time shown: {"hour": 1, "minute": 32}
